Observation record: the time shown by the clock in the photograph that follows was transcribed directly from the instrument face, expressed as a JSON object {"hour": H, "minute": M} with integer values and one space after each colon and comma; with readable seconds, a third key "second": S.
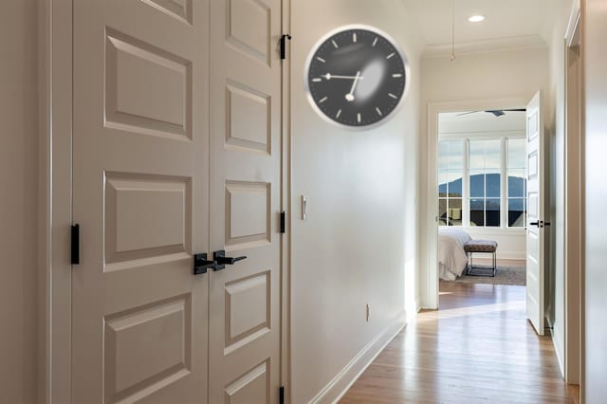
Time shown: {"hour": 6, "minute": 46}
